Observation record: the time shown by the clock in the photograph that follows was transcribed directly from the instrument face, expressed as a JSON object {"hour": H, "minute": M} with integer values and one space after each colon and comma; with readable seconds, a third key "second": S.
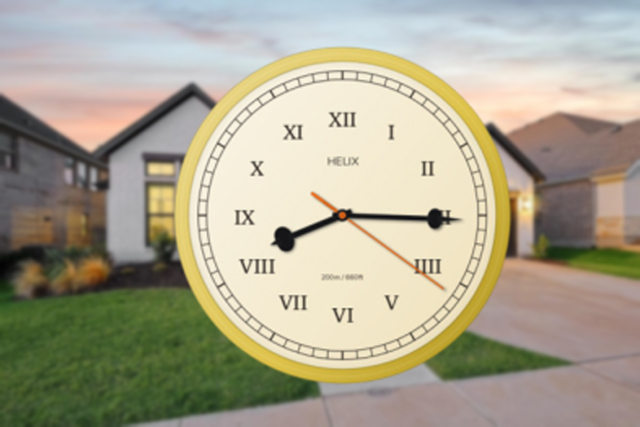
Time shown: {"hour": 8, "minute": 15, "second": 21}
